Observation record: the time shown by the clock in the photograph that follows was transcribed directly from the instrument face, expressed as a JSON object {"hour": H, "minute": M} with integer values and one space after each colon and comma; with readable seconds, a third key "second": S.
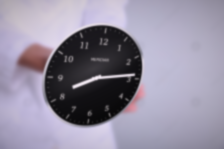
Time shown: {"hour": 8, "minute": 14}
